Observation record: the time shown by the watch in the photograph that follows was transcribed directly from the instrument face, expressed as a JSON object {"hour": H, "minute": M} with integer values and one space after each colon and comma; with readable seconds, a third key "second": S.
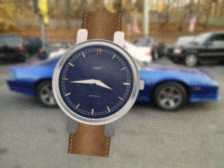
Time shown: {"hour": 3, "minute": 44}
